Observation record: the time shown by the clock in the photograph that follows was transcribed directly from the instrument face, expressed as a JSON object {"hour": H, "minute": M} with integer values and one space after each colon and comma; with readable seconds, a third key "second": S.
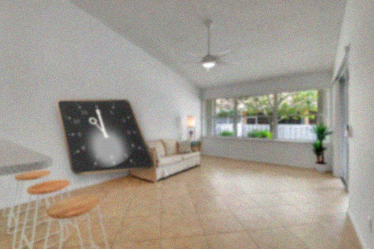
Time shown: {"hour": 11, "minute": 0}
